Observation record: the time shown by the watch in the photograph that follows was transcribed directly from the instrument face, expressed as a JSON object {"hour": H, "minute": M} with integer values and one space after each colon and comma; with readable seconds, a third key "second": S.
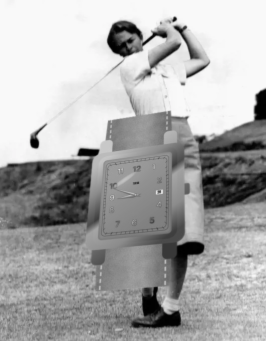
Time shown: {"hour": 8, "minute": 49}
